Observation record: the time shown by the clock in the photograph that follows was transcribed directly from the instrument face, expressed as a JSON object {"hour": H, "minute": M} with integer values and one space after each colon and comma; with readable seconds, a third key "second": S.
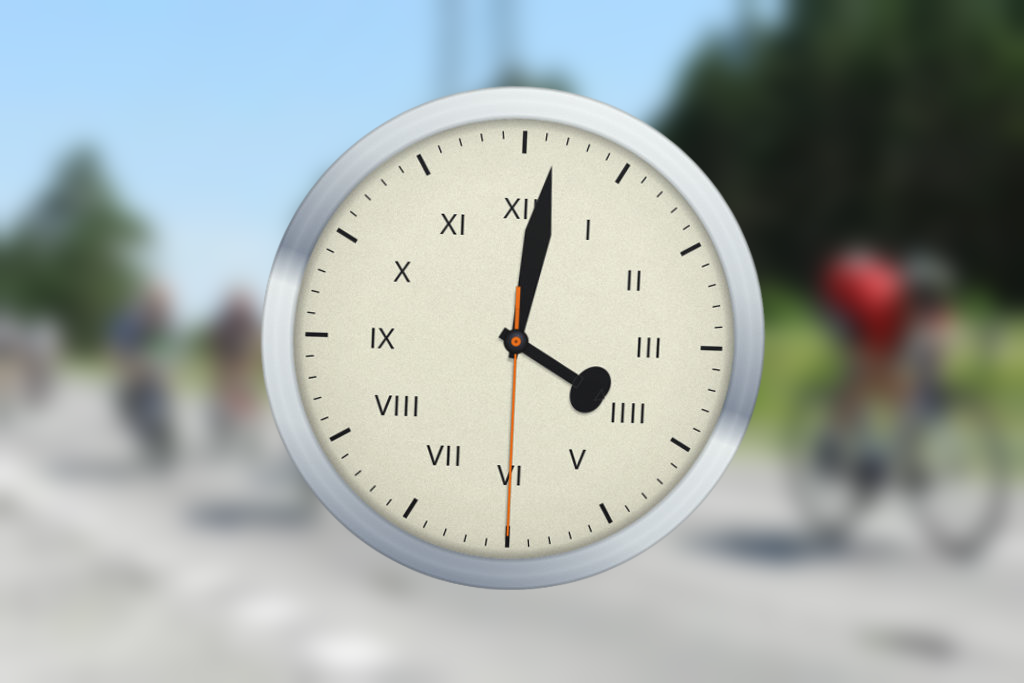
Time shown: {"hour": 4, "minute": 1, "second": 30}
